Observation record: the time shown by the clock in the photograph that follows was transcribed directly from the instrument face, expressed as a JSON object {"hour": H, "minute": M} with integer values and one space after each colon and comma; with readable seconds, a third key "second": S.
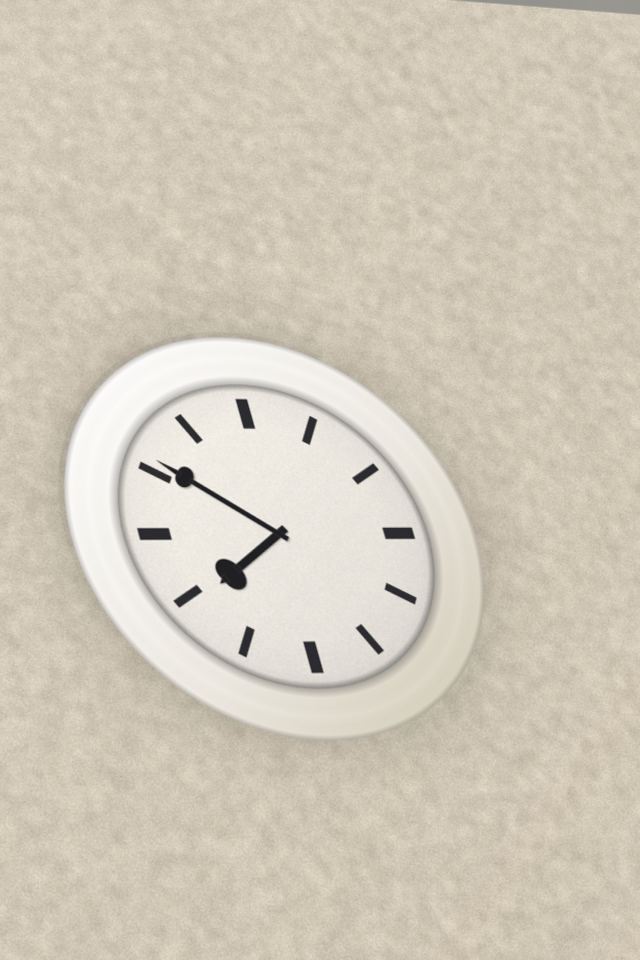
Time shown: {"hour": 7, "minute": 51}
